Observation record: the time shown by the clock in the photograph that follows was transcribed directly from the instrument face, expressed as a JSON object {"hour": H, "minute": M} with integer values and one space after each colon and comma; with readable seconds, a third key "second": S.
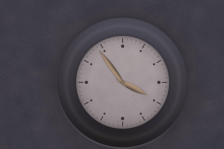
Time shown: {"hour": 3, "minute": 54}
